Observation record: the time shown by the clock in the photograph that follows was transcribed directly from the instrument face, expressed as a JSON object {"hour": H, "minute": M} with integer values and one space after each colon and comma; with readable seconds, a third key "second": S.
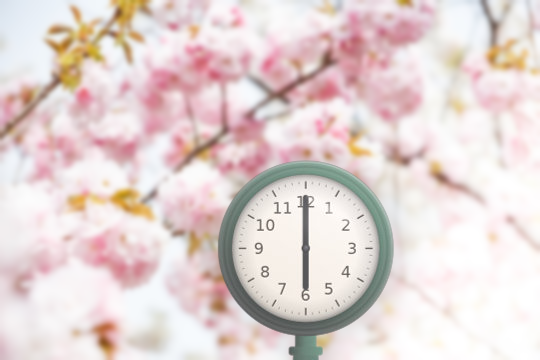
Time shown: {"hour": 6, "minute": 0}
